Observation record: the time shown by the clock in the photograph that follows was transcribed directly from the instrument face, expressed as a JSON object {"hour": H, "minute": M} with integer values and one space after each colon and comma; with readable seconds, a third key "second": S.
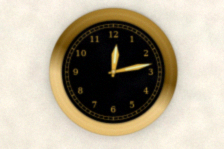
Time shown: {"hour": 12, "minute": 13}
